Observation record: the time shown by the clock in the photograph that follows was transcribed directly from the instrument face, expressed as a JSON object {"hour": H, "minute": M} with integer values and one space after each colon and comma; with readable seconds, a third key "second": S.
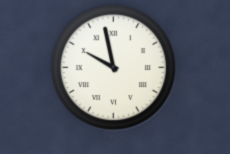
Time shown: {"hour": 9, "minute": 58}
